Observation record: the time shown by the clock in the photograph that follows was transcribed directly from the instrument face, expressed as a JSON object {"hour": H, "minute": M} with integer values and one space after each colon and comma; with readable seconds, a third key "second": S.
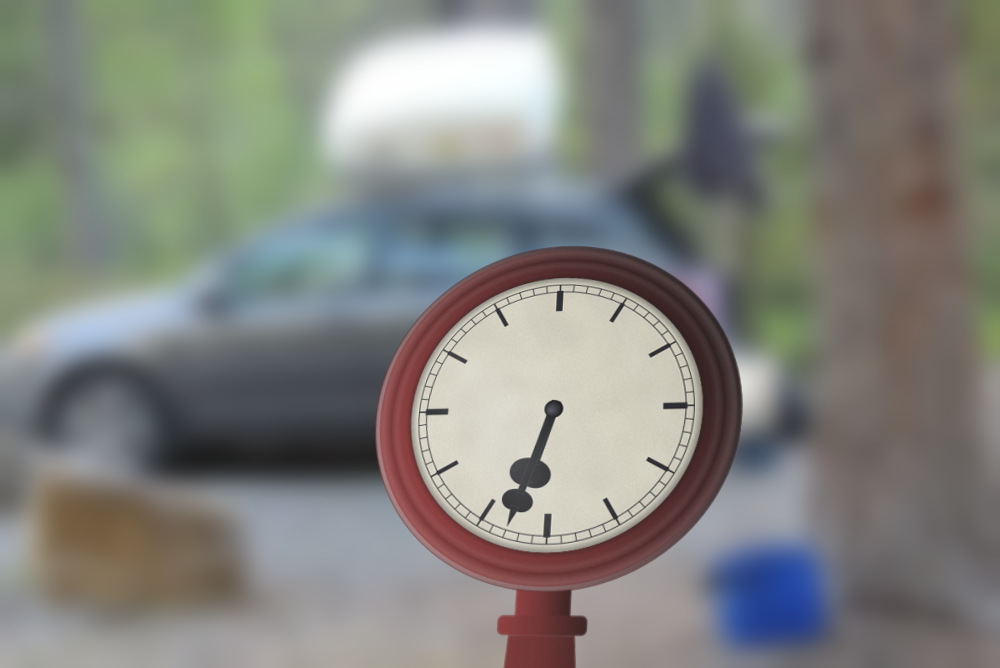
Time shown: {"hour": 6, "minute": 33}
